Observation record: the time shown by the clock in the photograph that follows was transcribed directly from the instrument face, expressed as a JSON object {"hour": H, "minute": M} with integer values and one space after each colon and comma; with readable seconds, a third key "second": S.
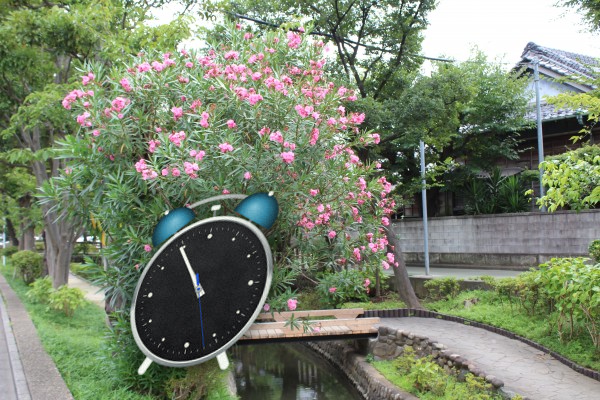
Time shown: {"hour": 10, "minute": 54, "second": 27}
